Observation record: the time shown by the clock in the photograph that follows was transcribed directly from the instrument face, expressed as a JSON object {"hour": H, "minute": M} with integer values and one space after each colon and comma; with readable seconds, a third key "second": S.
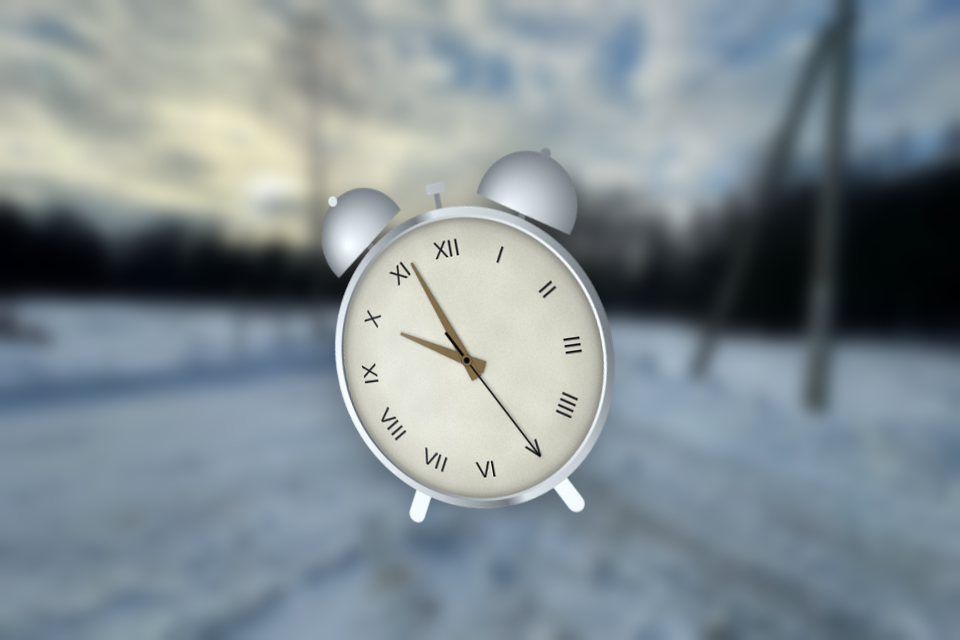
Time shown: {"hour": 9, "minute": 56, "second": 25}
